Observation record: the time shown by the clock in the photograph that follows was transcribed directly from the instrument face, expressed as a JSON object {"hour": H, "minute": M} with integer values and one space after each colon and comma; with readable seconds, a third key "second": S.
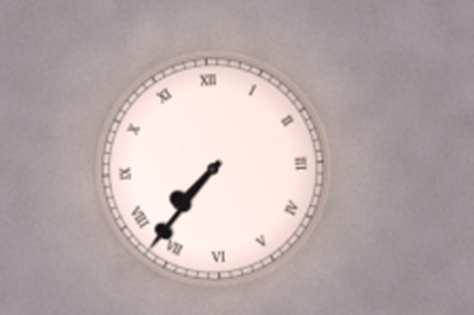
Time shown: {"hour": 7, "minute": 37}
